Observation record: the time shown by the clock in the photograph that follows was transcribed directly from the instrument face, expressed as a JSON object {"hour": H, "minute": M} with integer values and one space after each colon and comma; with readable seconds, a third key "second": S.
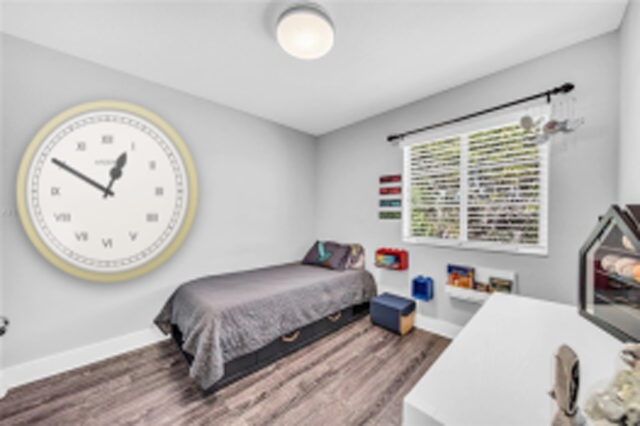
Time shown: {"hour": 12, "minute": 50}
